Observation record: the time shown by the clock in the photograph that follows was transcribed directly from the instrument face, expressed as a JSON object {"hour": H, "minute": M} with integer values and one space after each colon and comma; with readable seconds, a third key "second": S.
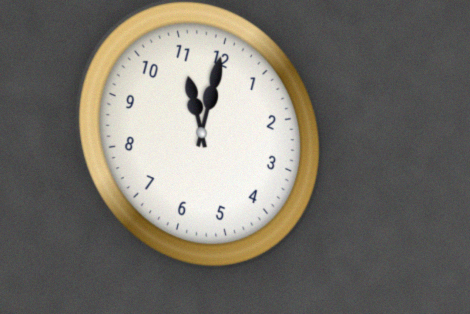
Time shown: {"hour": 11, "minute": 0}
